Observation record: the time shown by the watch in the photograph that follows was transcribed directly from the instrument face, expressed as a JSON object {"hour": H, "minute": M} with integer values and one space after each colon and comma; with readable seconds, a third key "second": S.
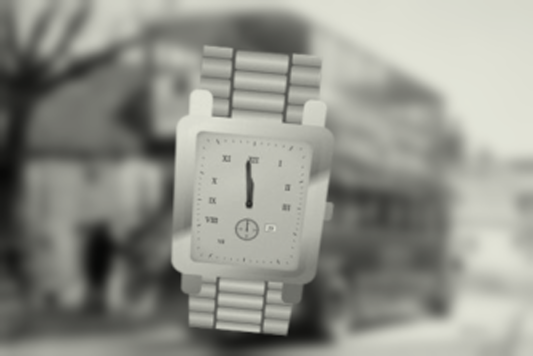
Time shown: {"hour": 11, "minute": 59}
